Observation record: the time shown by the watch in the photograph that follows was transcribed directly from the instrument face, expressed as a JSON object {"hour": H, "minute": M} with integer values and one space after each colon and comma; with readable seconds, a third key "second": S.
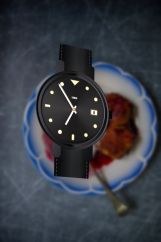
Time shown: {"hour": 6, "minute": 54}
